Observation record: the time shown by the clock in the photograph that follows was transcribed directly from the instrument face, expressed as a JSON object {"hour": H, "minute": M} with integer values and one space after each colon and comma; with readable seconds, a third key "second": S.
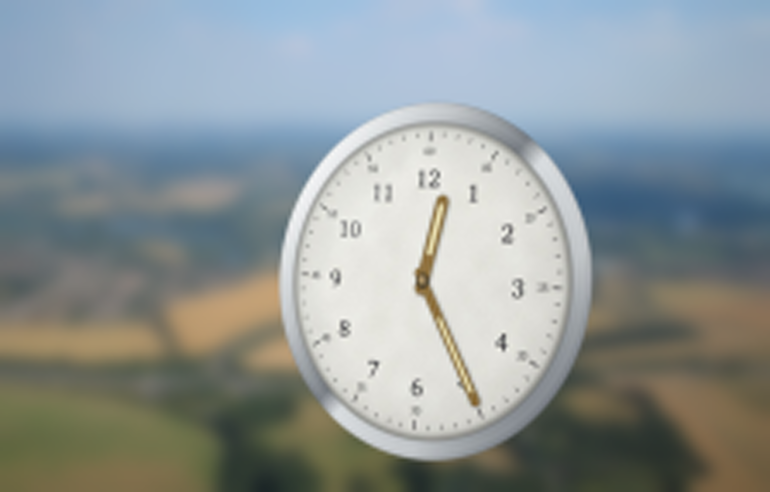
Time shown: {"hour": 12, "minute": 25}
